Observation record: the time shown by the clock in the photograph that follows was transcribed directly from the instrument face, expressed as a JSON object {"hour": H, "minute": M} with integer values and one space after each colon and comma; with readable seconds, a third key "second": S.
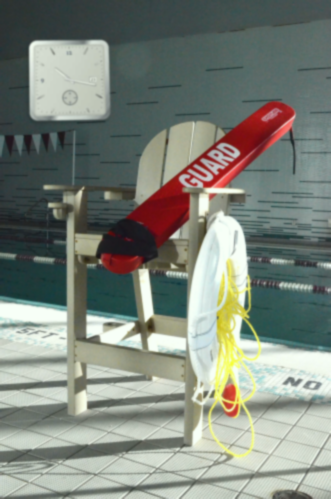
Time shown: {"hour": 10, "minute": 17}
